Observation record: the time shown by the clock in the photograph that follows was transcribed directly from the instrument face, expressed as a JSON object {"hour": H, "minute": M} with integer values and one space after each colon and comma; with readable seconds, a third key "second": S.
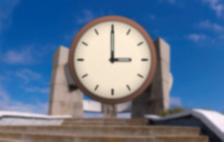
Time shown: {"hour": 3, "minute": 0}
